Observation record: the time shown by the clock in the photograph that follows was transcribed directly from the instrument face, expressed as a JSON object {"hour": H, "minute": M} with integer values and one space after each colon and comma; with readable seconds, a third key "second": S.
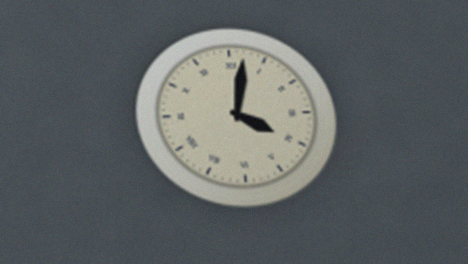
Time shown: {"hour": 4, "minute": 2}
